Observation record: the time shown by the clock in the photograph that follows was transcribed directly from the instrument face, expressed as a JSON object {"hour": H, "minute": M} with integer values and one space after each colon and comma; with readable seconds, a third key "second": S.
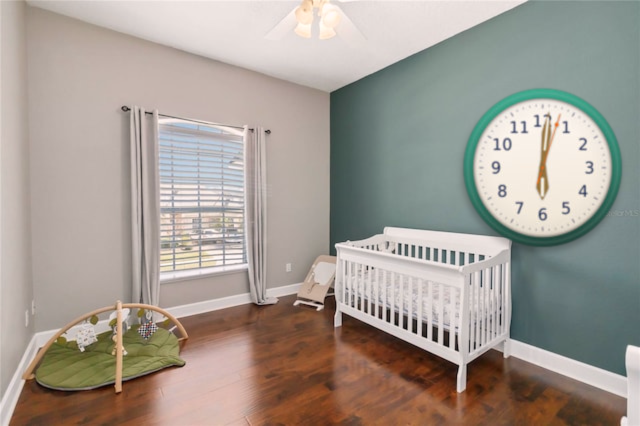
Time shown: {"hour": 6, "minute": 1, "second": 3}
